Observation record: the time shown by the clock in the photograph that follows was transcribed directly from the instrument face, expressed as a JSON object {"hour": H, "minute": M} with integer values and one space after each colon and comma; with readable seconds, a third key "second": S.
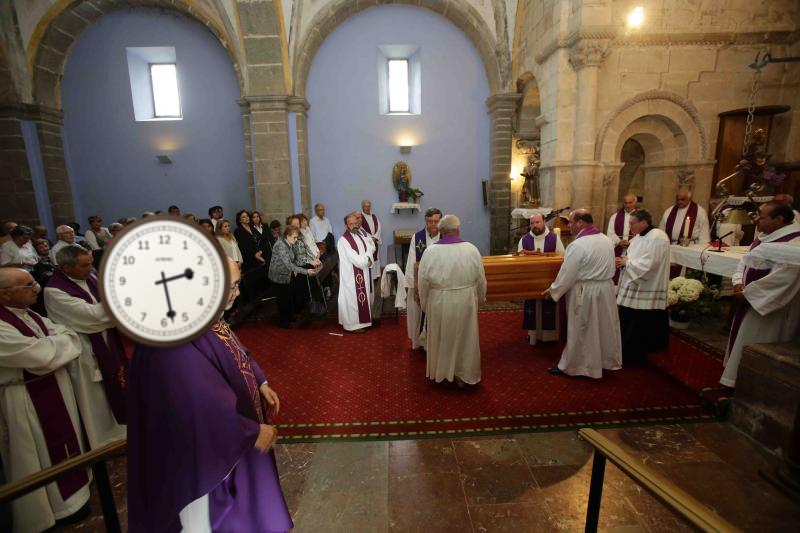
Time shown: {"hour": 2, "minute": 28}
